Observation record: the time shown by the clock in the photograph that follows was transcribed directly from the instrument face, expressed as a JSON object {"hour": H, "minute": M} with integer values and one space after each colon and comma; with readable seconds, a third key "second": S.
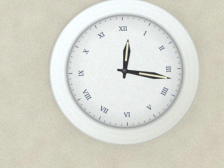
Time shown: {"hour": 12, "minute": 17}
